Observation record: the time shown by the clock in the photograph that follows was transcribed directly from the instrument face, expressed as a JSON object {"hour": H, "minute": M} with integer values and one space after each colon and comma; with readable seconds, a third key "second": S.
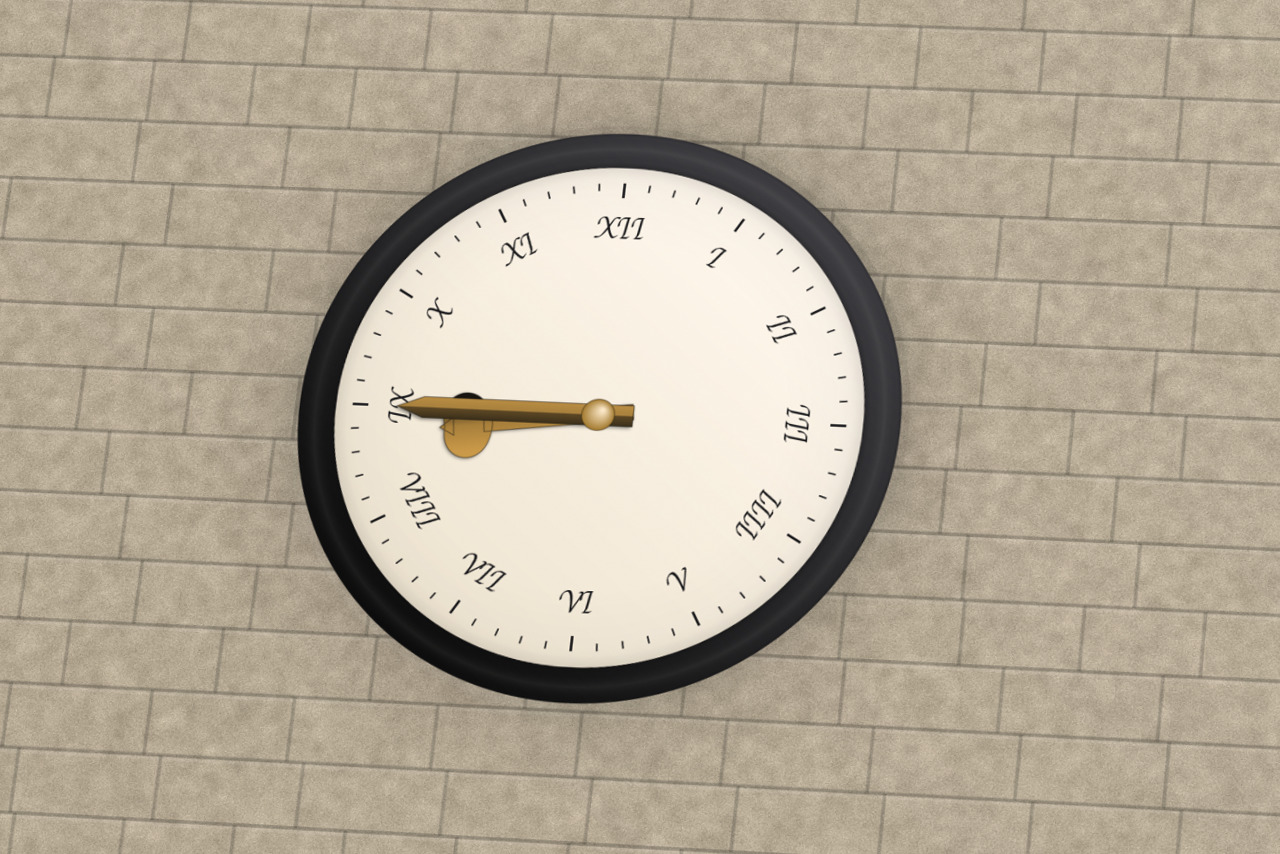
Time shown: {"hour": 8, "minute": 45}
